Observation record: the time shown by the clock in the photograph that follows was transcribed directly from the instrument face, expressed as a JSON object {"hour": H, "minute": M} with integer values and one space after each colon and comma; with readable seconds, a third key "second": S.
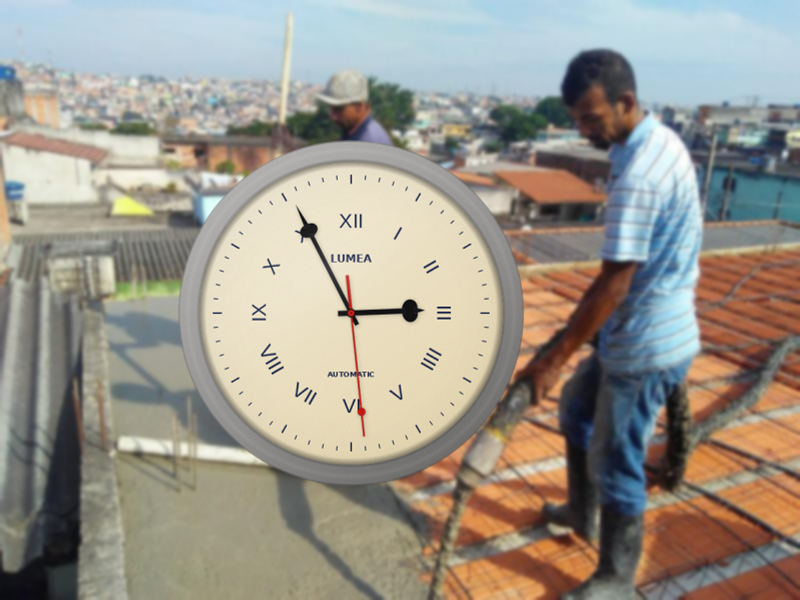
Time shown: {"hour": 2, "minute": 55, "second": 29}
